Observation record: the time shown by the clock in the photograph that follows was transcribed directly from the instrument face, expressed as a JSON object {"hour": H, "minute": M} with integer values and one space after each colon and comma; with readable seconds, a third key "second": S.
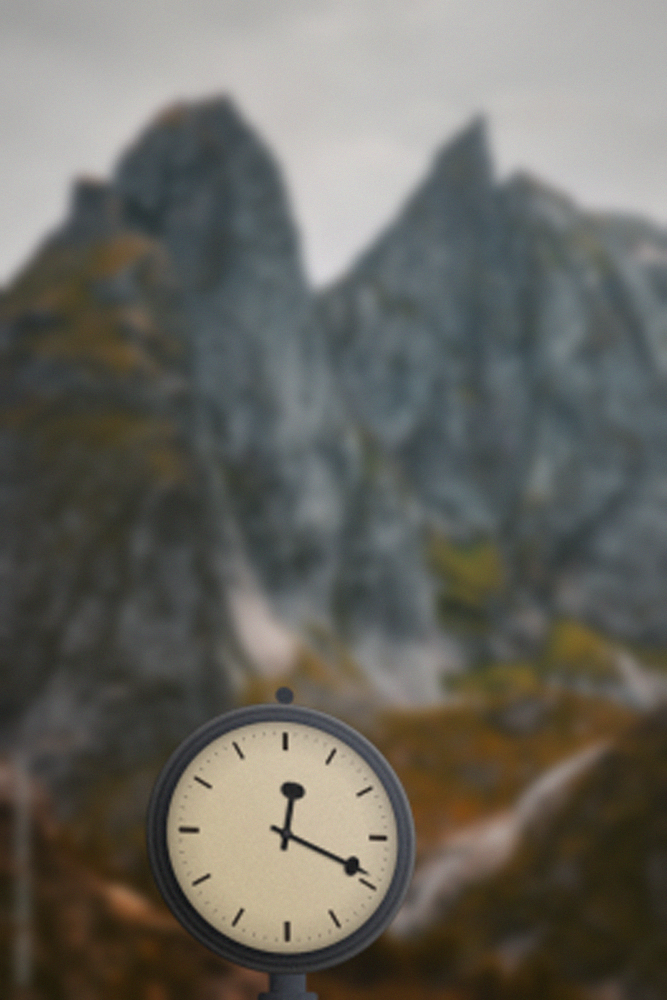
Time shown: {"hour": 12, "minute": 19}
